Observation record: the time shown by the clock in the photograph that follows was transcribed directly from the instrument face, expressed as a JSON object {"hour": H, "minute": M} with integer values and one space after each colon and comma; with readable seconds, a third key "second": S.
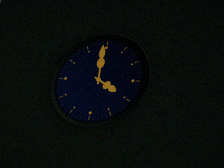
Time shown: {"hour": 3, "minute": 59}
